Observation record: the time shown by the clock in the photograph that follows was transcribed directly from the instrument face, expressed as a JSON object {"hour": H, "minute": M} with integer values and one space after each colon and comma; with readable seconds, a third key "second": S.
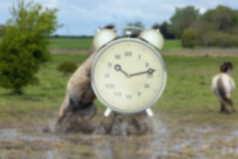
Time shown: {"hour": 10, "minute": 13}
